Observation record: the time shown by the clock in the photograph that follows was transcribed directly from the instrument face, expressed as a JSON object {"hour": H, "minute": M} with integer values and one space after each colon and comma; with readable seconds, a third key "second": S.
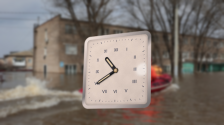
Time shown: {"hour": 10, "minute": 40}
